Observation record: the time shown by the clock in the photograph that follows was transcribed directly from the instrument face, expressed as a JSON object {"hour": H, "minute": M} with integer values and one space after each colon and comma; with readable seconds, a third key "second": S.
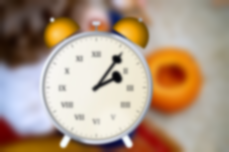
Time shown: {"hour": 2, "minute": 6}
